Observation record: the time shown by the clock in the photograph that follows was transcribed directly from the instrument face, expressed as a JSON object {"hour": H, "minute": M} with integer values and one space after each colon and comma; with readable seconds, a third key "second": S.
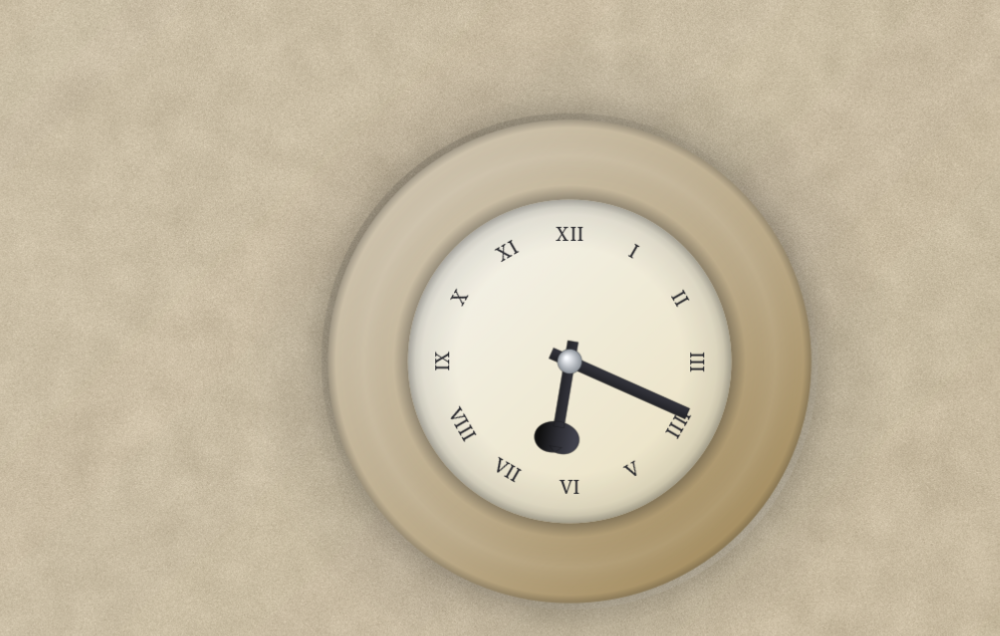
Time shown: {"hour": 6, "minute": 19}
